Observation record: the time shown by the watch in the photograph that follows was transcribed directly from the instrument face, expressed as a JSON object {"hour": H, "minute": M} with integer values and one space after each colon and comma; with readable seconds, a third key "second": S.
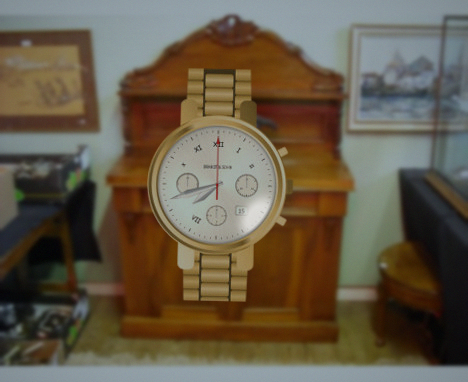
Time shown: {"hour": 7, "minute": 42}
